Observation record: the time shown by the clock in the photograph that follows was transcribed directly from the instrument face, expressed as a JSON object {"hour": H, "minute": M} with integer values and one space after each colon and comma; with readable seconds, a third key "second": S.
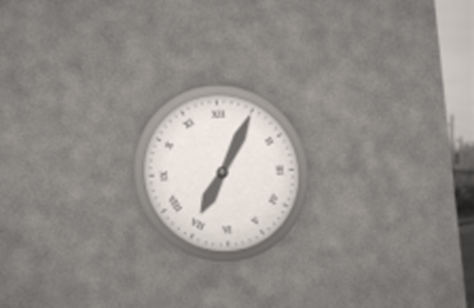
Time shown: {"hour": 7, "minute": 5}
